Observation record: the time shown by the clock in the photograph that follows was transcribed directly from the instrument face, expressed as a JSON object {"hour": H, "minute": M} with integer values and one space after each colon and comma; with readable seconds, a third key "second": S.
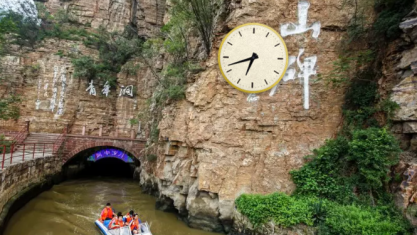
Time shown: {"hour": 6, "minute": 42}
